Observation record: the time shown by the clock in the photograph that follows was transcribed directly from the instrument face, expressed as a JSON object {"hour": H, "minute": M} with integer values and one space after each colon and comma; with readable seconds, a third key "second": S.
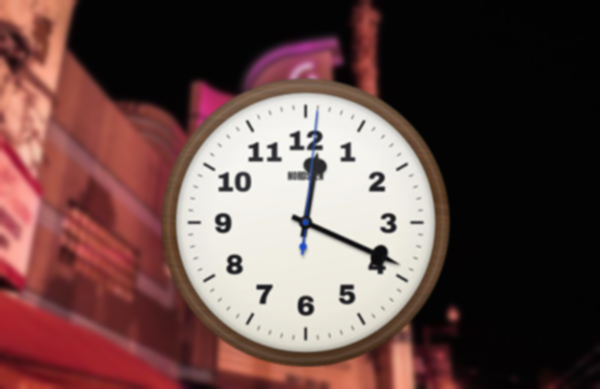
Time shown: {"hour": 12, "minute": 19, "second": 1}
